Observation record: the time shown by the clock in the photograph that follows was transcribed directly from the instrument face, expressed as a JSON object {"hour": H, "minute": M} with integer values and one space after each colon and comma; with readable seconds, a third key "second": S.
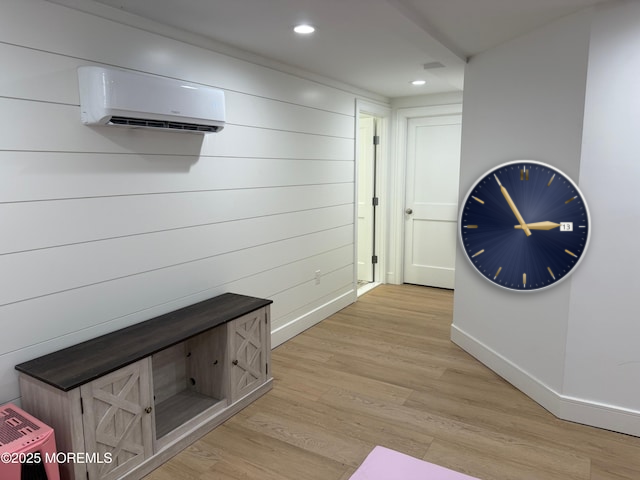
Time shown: {"hour": 2, "minute": 55}
